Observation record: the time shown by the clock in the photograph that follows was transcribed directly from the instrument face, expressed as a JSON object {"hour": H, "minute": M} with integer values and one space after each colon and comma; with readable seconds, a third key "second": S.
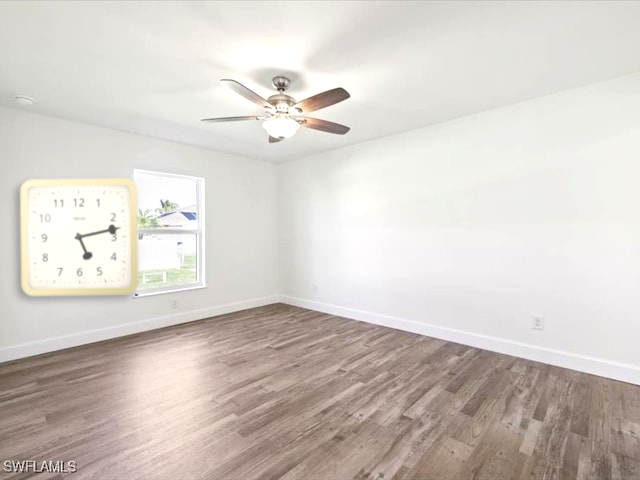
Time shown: {"hour": 5, "minute": 13}
